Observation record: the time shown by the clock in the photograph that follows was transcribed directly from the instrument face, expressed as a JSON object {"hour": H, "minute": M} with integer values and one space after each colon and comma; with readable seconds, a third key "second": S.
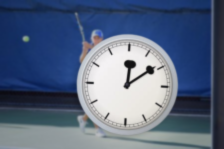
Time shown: {"hour": 12, "minute": 9}
